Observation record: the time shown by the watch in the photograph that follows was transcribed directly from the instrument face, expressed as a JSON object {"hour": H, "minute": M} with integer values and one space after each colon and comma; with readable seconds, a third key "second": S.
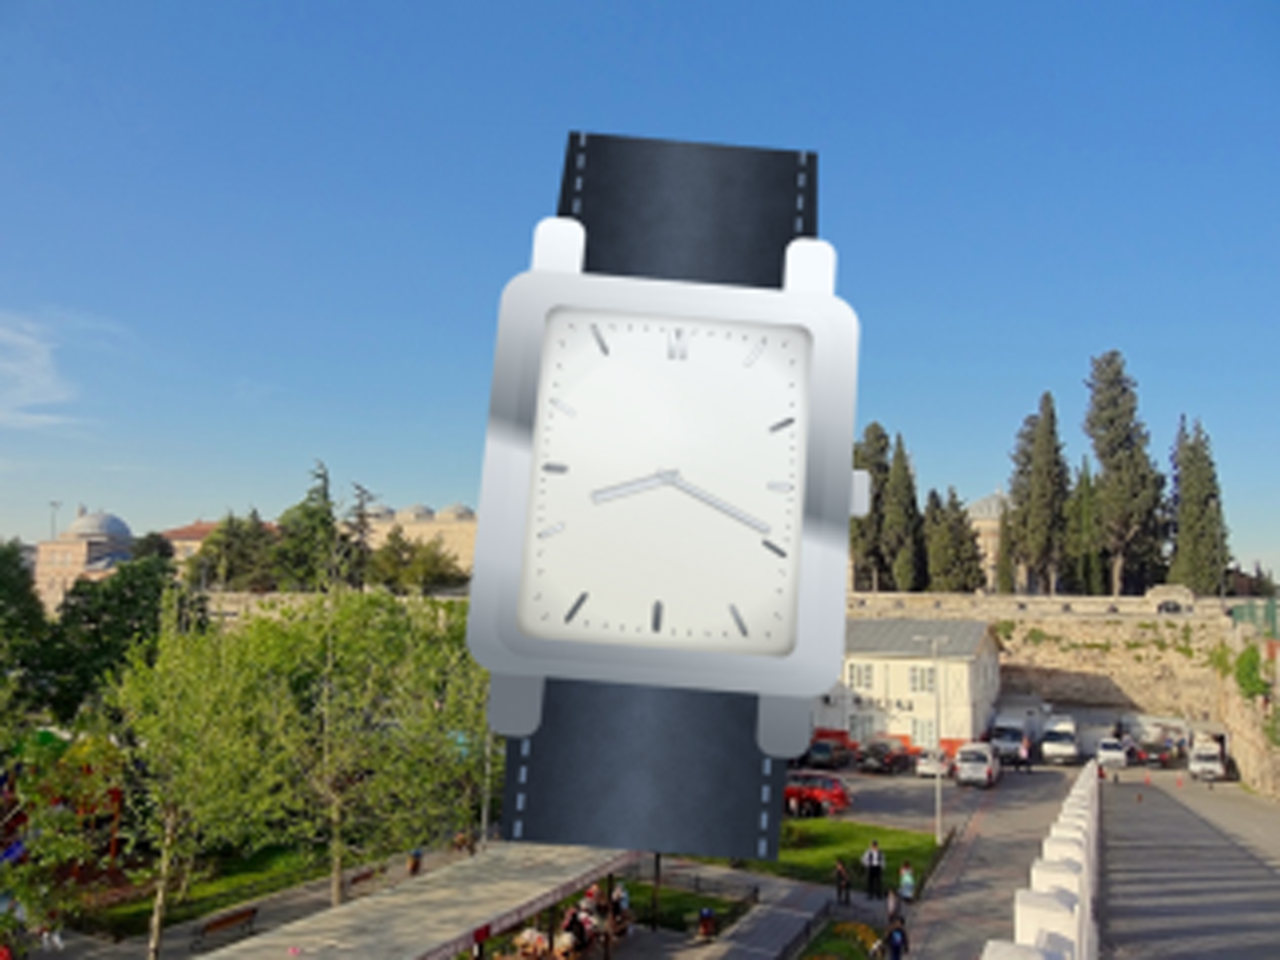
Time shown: {"hour": 8, "minute": 19}
